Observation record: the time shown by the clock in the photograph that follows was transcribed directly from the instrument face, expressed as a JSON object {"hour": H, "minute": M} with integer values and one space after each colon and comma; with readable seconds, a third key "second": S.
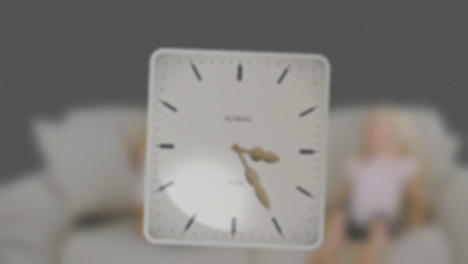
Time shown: {"hour": 3, "minute": 25}
